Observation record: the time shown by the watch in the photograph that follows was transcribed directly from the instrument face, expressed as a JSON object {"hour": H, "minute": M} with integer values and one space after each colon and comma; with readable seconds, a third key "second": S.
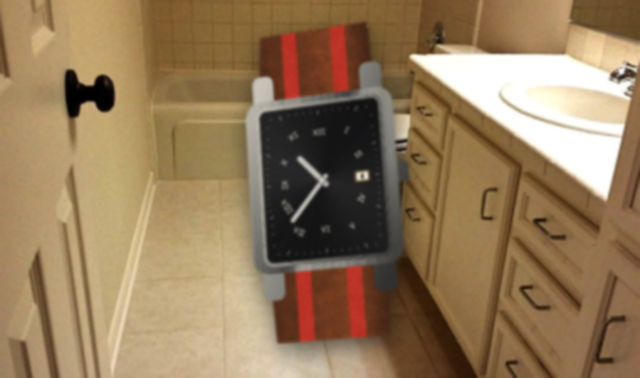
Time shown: {"hour": 10, "minute": 37}
